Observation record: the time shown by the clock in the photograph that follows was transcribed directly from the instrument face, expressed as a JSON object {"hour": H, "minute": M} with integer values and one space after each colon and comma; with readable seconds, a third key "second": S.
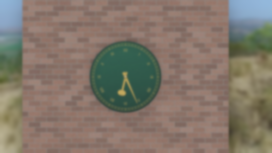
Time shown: {"hour": 6, "minute": 26}
